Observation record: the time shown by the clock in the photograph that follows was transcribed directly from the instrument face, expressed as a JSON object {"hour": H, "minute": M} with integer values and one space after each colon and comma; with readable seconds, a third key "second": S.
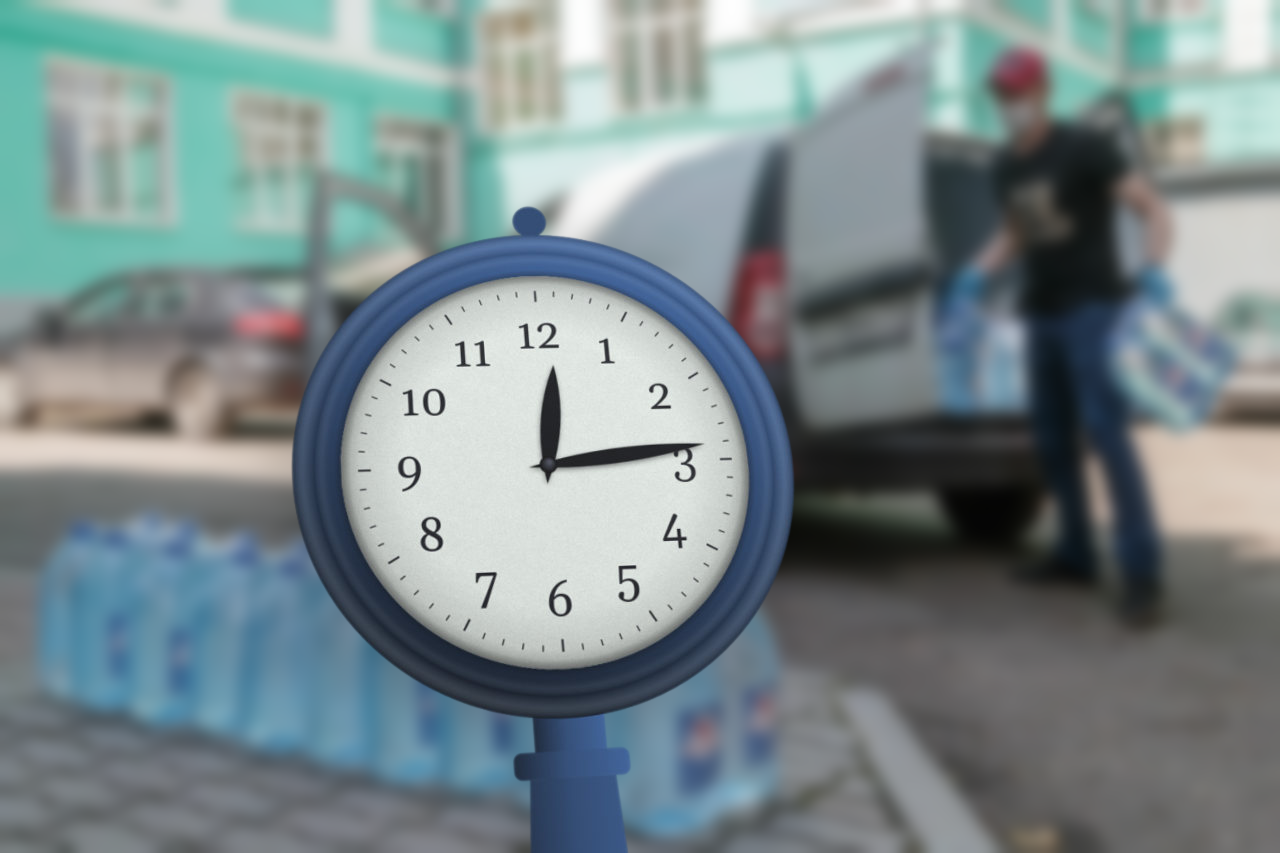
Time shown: {"hour": 12, "minute": 14}
